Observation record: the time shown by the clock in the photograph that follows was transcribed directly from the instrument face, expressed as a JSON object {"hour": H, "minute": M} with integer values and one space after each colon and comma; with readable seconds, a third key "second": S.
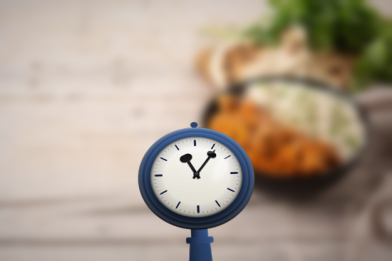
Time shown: {"hour": 11, "minute": 6}
